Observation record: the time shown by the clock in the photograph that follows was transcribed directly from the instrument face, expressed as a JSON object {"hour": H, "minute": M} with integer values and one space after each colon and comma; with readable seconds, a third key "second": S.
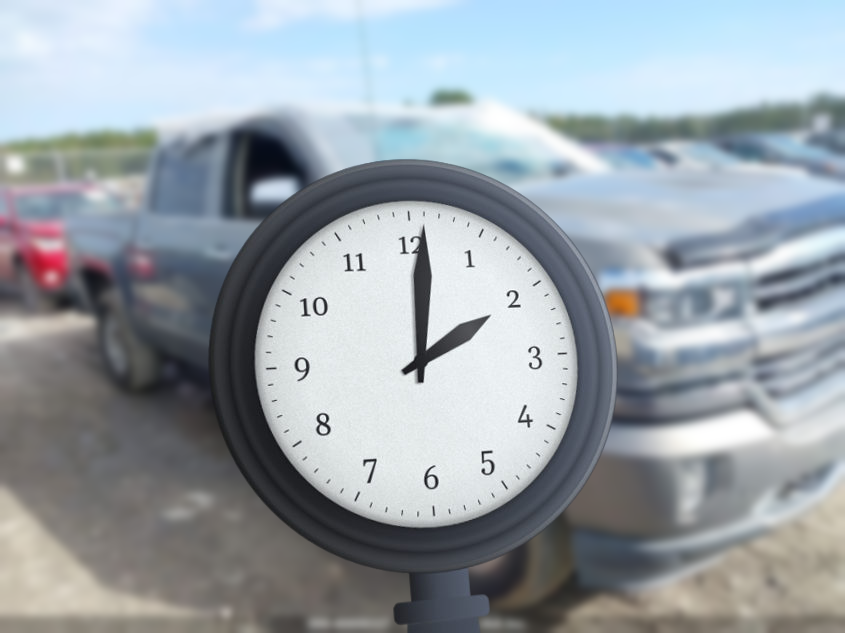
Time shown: {"hour": 2, "minute": 1}
